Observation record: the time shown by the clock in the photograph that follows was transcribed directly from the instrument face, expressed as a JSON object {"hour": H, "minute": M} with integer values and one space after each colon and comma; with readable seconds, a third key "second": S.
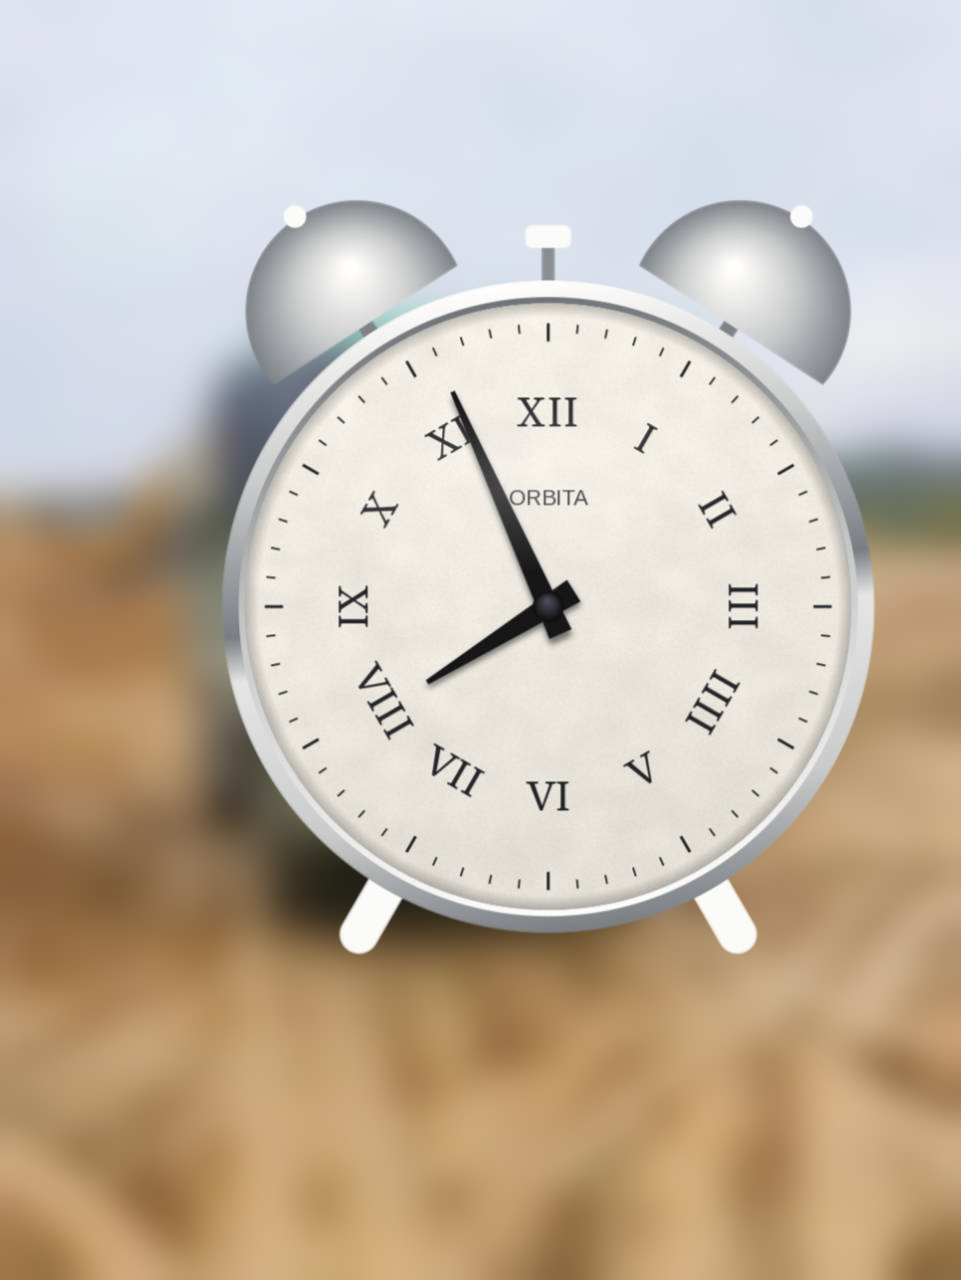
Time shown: {"hour": 7, "minute": 56}
